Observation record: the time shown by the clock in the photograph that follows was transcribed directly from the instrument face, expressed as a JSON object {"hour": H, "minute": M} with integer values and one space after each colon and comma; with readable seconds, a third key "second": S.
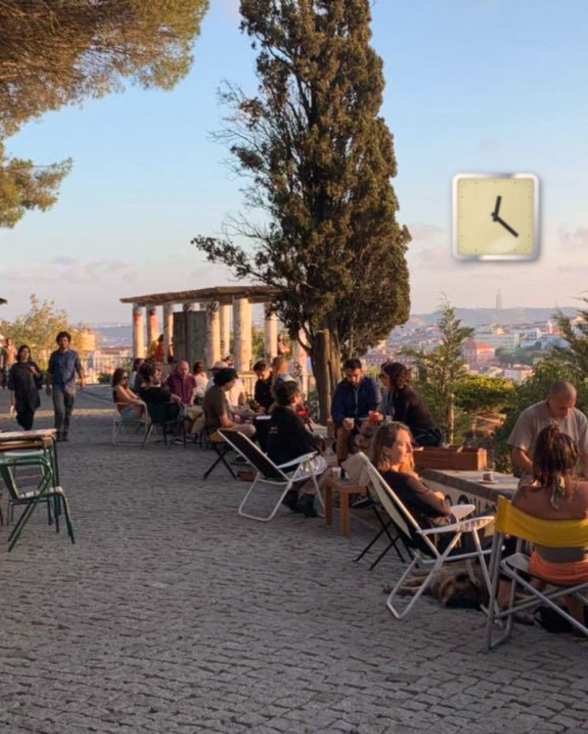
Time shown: {"hour": 12, "minute": 22}
